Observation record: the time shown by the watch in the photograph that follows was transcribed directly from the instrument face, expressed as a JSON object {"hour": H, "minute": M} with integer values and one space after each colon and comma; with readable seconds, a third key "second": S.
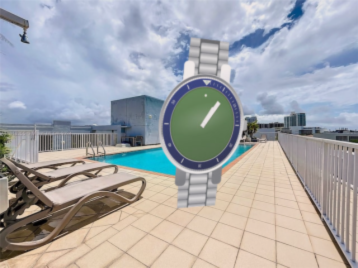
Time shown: {"hour": 1, "minute": 6}
